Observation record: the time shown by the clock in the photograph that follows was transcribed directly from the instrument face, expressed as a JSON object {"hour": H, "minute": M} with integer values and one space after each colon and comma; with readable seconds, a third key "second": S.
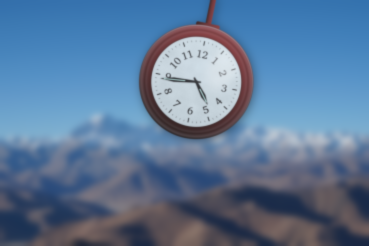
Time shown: {"hour": 4, "minute": 44}
